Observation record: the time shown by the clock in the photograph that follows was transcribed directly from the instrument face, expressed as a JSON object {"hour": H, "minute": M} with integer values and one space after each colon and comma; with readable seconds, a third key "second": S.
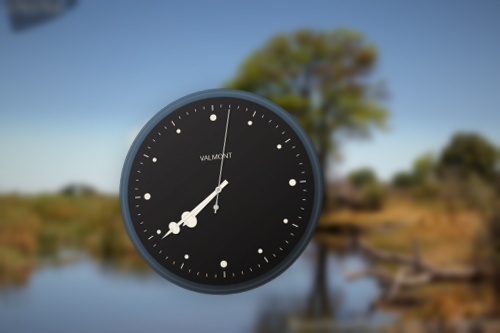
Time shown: {"hour": 7, "minute": 39, "second": 2}
